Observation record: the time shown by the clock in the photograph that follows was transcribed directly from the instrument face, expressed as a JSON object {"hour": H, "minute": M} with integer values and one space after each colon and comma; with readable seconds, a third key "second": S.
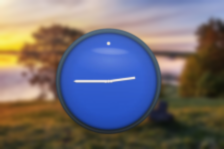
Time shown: {"hour": 2, "minute": 45}
